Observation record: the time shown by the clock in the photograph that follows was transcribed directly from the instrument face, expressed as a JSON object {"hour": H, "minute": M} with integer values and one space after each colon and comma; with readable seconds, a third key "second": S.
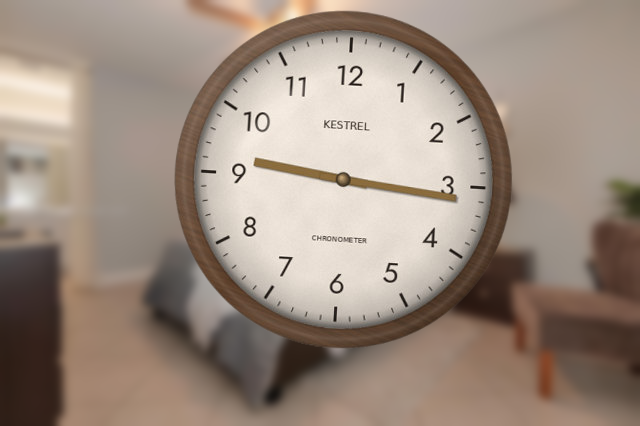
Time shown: {"hour": 9, "minute": 16}
